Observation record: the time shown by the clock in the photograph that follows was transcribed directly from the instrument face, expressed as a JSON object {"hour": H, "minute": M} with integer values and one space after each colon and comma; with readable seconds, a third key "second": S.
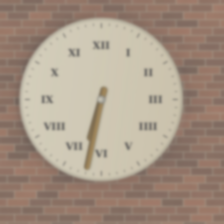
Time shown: {"hour": 6, "minute": 32}
